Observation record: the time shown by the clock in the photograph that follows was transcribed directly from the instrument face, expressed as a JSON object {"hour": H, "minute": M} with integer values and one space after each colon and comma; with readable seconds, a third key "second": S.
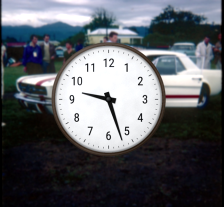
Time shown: {"hour": 9, "minute": 27}
